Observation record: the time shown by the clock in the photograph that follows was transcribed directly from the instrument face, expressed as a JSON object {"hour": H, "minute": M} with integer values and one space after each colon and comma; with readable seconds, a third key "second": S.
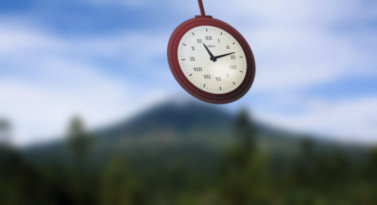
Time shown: {"hour": 11, "minute": 13}
